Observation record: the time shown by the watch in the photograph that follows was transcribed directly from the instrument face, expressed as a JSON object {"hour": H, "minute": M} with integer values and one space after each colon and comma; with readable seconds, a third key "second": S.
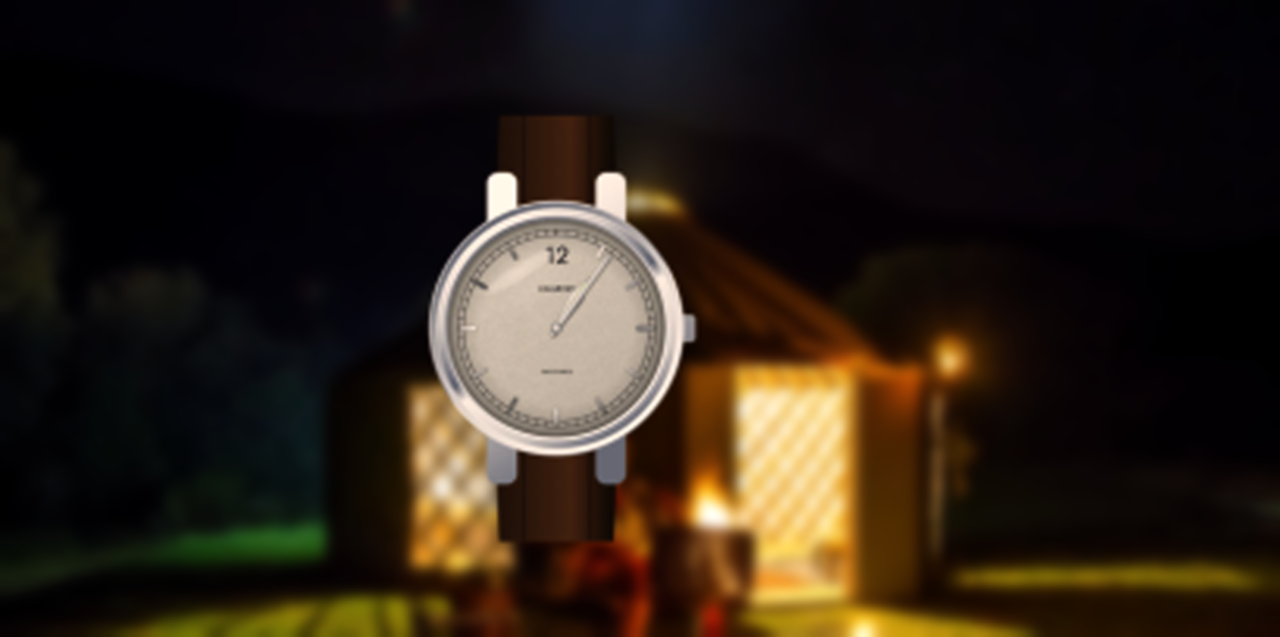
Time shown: {"hour": 1, "minute": 6}
